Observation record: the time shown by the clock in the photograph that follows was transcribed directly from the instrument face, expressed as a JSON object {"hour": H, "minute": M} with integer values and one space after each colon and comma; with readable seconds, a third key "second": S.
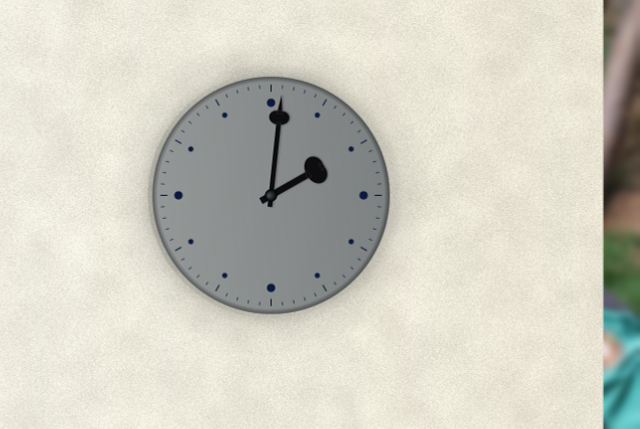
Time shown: {"hour": 2, "minute": 1}
